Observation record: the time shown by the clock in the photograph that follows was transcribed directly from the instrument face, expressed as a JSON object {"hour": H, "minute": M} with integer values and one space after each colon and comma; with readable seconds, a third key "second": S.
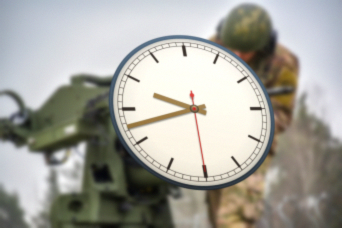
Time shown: {"hour": 9, "minute": 42, "second": 30}
